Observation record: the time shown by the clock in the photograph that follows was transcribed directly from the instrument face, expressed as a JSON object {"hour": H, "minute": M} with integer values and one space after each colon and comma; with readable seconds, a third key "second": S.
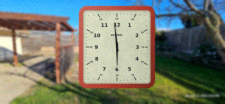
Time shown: {"hour": 5, "minute": 59}
